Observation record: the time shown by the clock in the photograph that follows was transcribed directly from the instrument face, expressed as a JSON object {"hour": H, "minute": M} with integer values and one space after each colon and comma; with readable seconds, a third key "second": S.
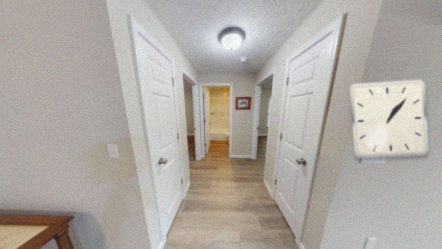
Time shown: {"hour": 1, "minute": 7}
